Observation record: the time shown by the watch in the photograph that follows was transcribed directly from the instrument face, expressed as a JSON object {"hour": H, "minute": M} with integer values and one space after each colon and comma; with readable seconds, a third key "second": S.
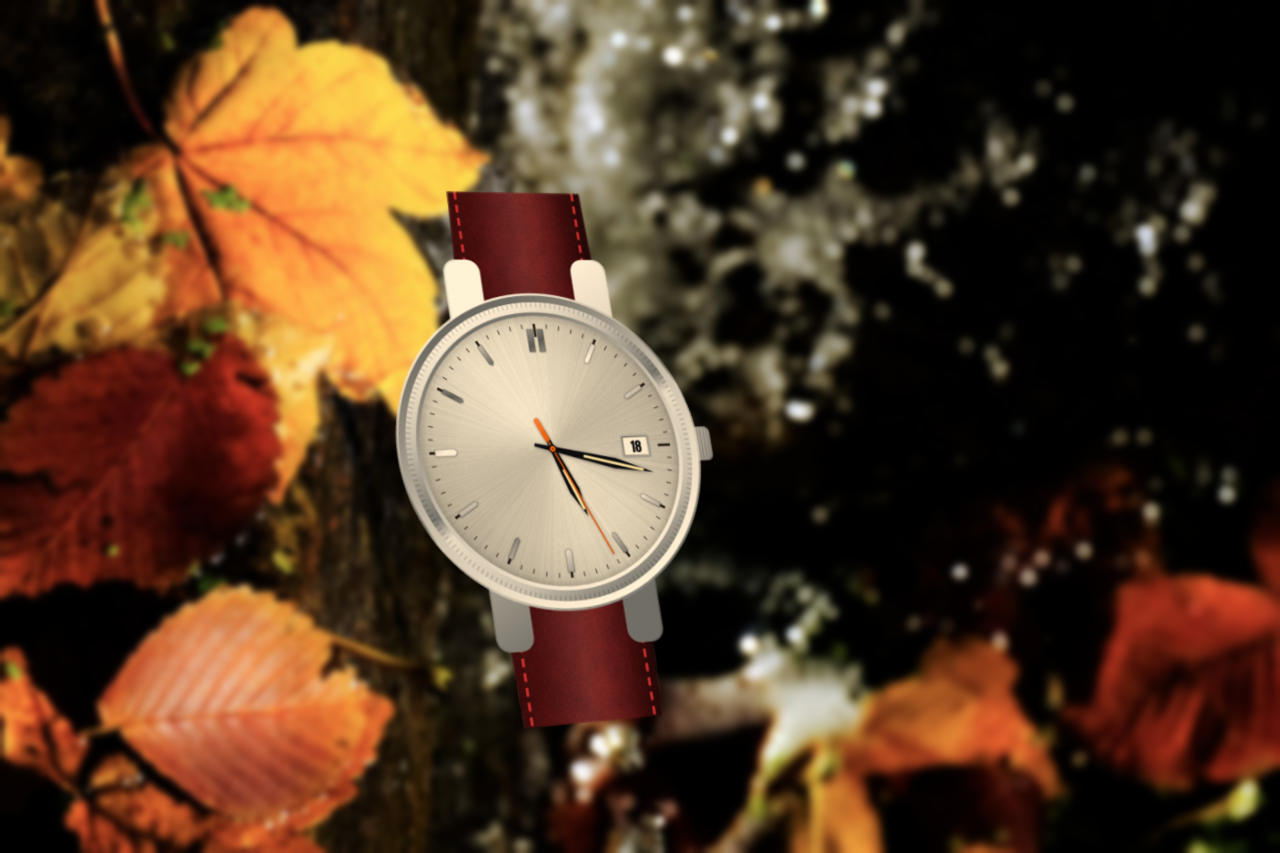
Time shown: {"hour": 5, "minute": 17, "second": 26}
